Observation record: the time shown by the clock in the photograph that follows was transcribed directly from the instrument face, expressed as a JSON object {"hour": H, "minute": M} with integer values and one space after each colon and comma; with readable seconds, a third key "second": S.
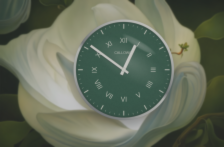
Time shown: {"hour": 12, "minute": 51}
